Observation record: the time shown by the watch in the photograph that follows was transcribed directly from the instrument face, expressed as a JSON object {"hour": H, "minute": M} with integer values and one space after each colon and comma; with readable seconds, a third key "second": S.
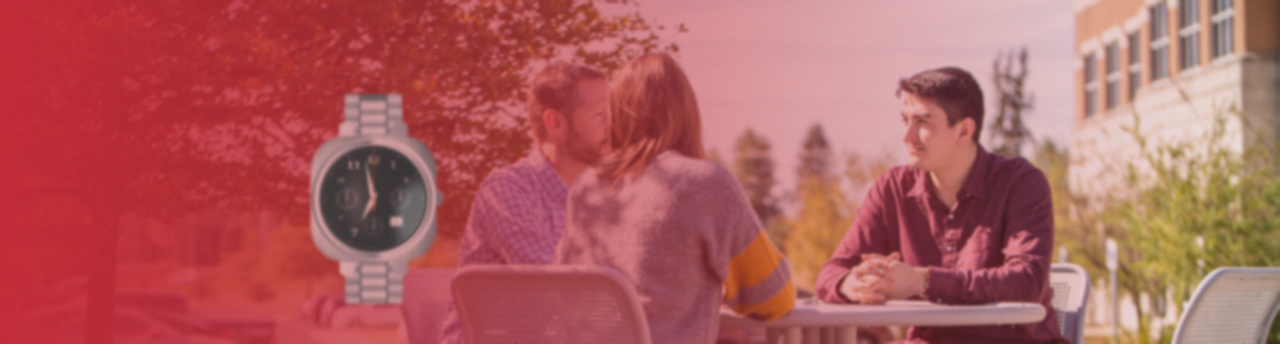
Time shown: {"hour": 6, "minute": 58}
